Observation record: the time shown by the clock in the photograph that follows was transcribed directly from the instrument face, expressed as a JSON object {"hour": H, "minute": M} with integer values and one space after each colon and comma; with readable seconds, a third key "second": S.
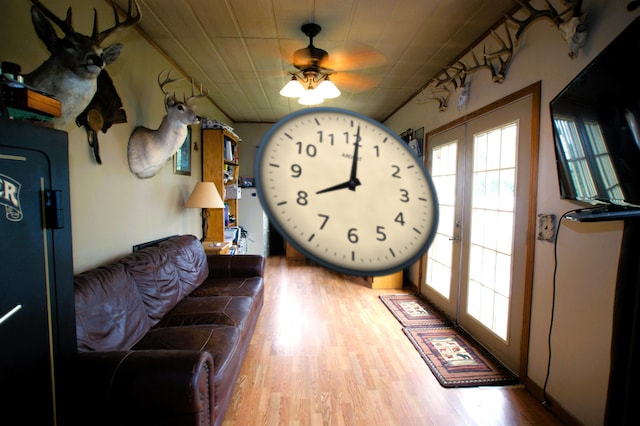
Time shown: {"hour": 8, "minute": 1}
